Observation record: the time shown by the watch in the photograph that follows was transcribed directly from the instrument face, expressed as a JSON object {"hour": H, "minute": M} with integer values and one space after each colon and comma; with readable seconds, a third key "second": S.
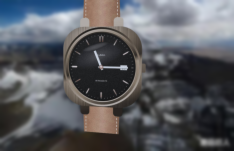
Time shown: {"hour": 11, "minute": 15}
